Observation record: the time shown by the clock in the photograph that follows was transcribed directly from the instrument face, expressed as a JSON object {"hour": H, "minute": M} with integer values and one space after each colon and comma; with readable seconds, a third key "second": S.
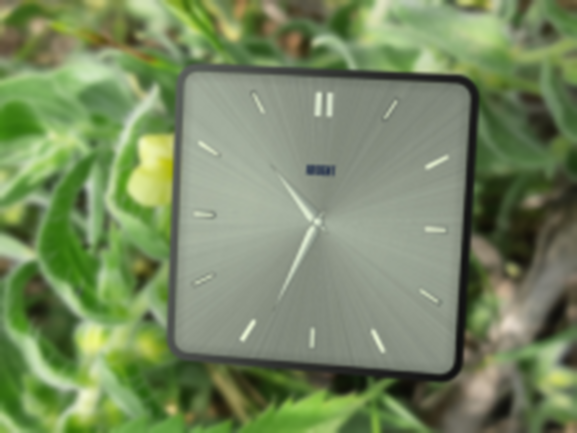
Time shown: {"hour": 10, "minute": 34}
